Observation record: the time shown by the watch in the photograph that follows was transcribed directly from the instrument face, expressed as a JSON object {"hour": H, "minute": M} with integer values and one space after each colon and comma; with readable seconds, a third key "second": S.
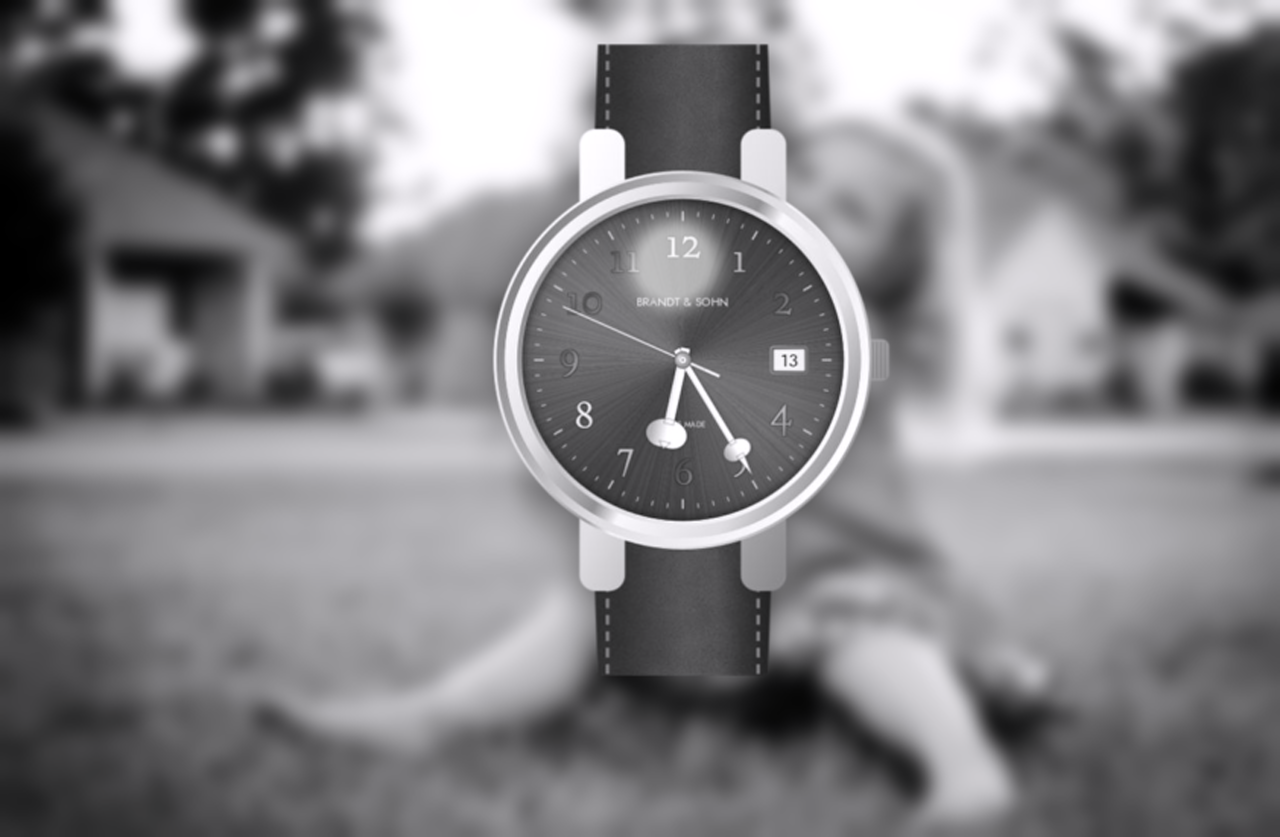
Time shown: {"hour": 6, "minute": 24, "second": 49}
